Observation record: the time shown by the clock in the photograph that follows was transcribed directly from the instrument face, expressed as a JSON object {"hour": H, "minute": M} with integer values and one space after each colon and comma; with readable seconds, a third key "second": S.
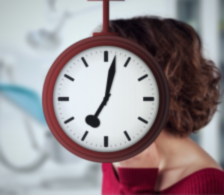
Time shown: {"hour": 7, "minute": 2}
